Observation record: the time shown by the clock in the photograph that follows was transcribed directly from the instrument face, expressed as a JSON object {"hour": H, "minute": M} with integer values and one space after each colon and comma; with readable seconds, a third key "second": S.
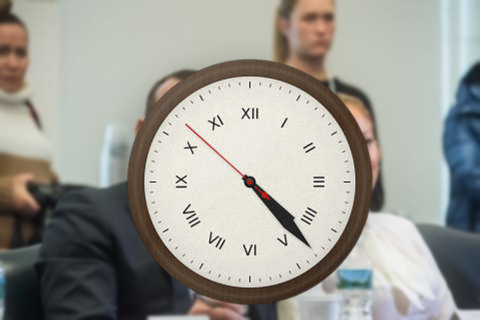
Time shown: {"hour": 4, "minute": 22, "second": 52}
